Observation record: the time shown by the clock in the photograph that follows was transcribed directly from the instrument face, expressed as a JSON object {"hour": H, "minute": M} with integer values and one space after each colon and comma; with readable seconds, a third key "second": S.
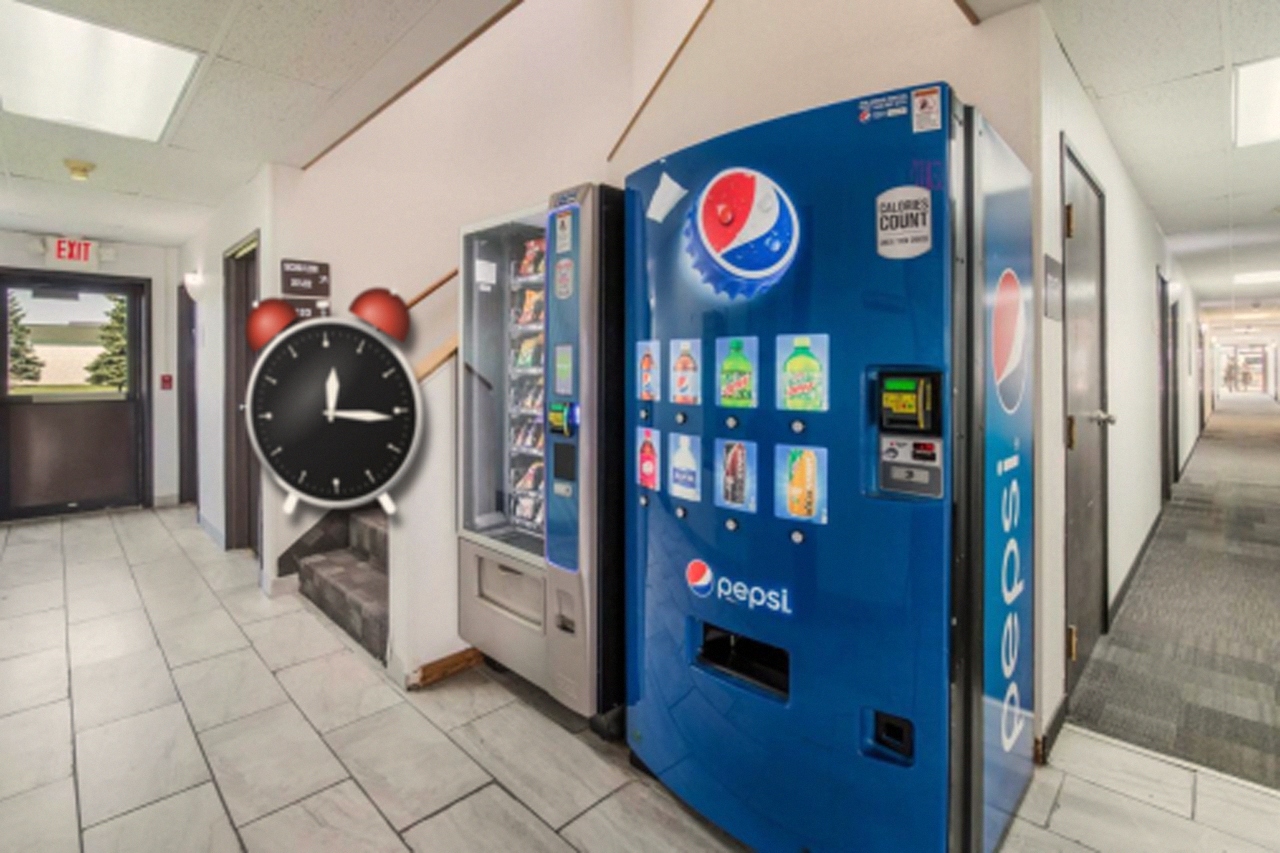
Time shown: {"hour": 12, "minute": 16}
